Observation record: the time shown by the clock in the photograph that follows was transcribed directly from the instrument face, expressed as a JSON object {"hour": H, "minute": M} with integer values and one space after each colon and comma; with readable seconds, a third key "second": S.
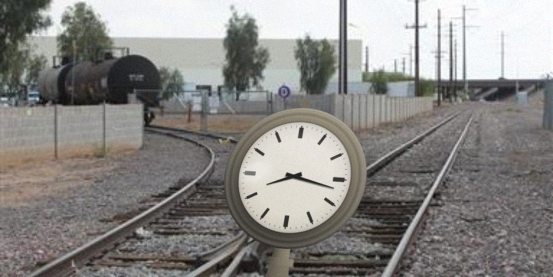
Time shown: {"hour": 8, "minute": 17}
